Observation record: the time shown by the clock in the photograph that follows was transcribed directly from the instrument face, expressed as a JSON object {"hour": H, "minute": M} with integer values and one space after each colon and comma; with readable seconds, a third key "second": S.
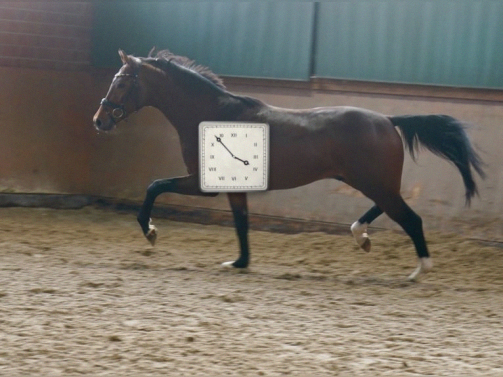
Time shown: {"hour": 3, "minute": 53}
